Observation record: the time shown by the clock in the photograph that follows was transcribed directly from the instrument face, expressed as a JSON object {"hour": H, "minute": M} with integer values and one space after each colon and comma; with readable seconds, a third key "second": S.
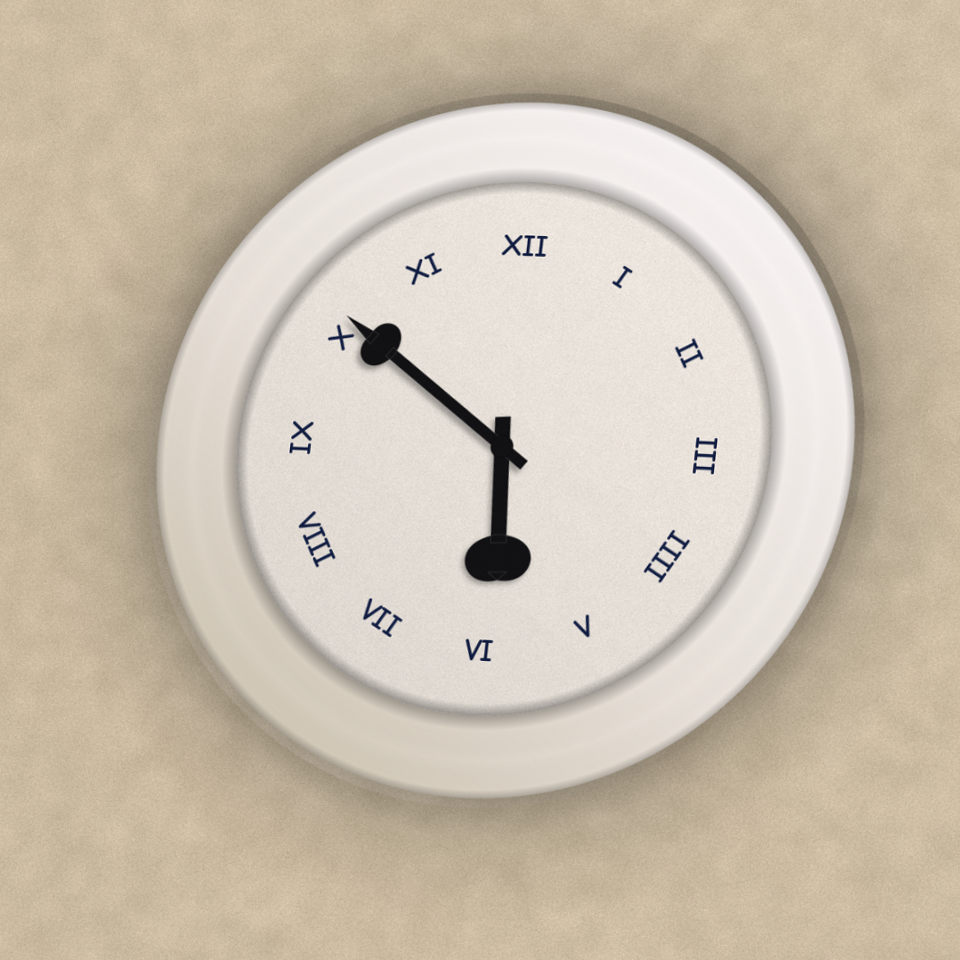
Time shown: {"hour": 5, "minute": 51}
